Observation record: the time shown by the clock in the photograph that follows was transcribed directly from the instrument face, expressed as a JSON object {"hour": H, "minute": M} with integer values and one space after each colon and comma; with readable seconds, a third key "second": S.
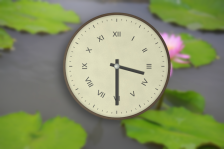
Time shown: {"hour": 3, "minute": 30}
